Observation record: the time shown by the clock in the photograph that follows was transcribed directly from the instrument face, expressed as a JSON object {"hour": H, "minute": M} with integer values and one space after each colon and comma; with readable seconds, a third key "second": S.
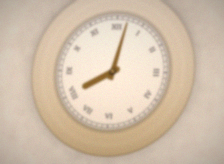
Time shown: {"hour": 8, "minute": 2}
